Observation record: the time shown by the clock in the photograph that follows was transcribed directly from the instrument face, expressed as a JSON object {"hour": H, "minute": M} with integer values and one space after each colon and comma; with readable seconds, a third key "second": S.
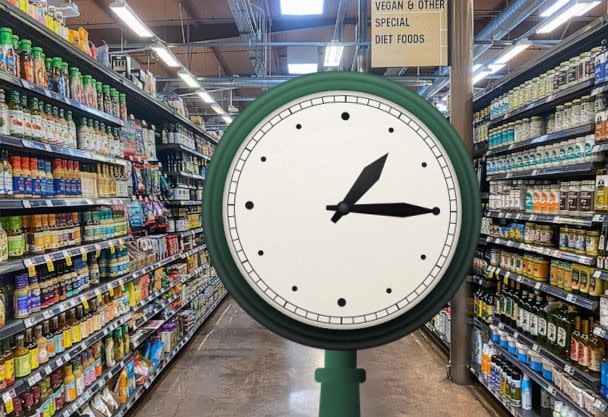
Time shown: {"hour": 1, "minute": 15}
